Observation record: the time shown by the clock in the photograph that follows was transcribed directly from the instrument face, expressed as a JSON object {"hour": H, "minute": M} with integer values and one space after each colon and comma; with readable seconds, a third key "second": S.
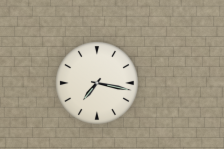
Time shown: {"hour": 7, "minute": 17}
